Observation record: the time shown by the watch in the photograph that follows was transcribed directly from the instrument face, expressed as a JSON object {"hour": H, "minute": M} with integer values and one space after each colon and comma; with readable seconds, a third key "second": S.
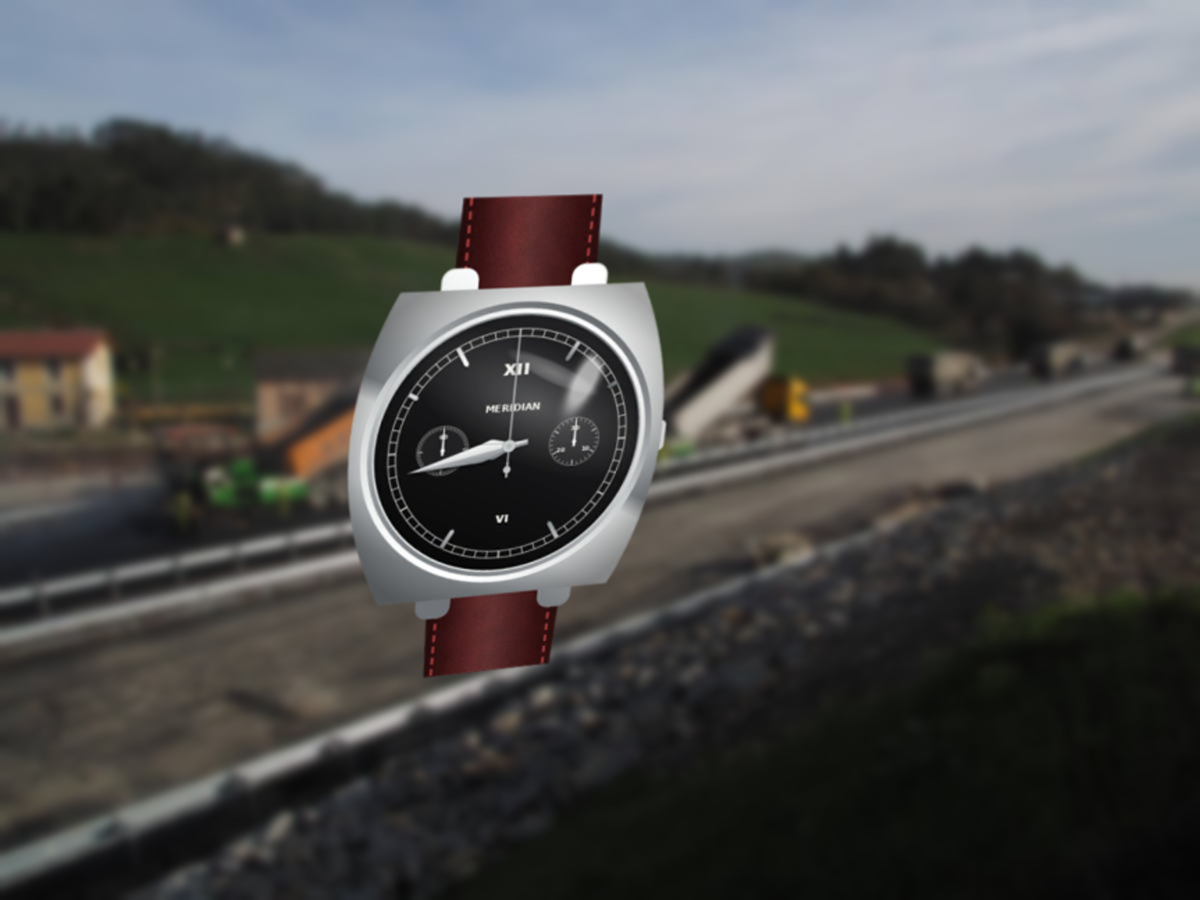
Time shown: {"hour": 8, "minute": 43}
